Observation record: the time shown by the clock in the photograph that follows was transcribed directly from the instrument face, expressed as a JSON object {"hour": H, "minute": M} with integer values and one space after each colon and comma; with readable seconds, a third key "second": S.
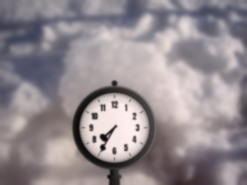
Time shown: {"hour": 7, "minute": 35}
